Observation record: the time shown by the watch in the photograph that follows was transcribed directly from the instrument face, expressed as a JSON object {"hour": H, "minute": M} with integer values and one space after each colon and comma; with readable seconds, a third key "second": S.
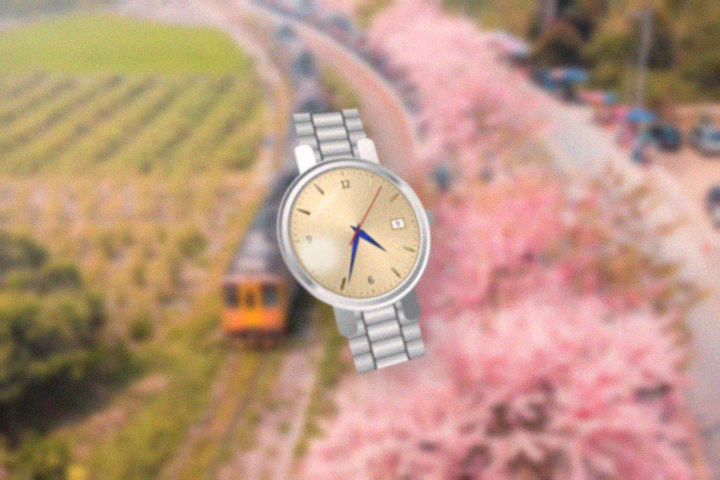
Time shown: {"hour": 4, "minute": 34, "second": 7}
